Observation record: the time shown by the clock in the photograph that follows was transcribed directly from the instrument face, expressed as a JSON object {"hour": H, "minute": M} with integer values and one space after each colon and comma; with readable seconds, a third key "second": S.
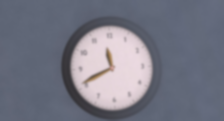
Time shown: {"hour": 11, "minute": 41}
